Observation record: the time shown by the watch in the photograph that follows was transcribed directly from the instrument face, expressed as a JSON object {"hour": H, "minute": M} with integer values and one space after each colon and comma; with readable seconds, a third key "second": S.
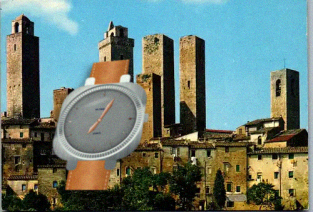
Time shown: {"hour": 7, "minute": 4}
